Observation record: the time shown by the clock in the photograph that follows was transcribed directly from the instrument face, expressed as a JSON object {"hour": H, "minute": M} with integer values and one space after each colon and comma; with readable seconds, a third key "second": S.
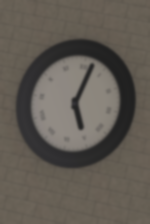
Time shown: {"hour": 5, "minute": 2}
